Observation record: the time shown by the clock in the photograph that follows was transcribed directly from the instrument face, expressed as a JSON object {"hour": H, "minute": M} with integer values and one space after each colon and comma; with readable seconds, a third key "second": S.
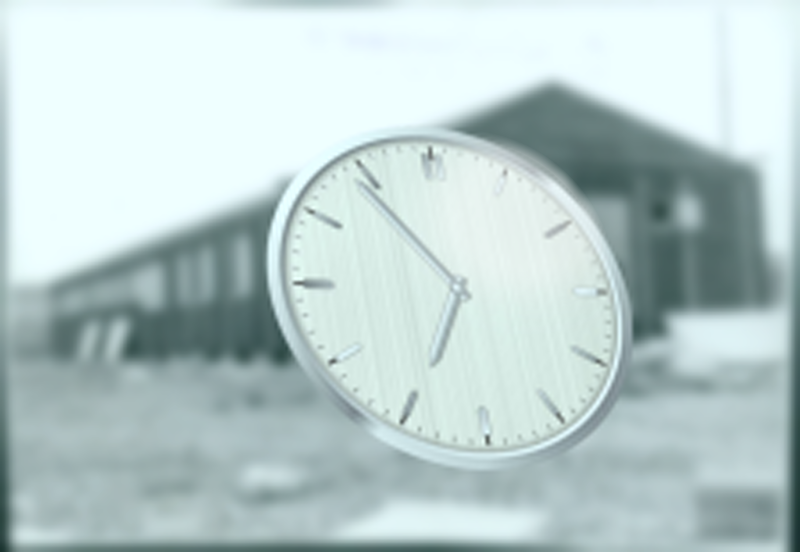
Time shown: {"hour": 6, "minute": 54}
